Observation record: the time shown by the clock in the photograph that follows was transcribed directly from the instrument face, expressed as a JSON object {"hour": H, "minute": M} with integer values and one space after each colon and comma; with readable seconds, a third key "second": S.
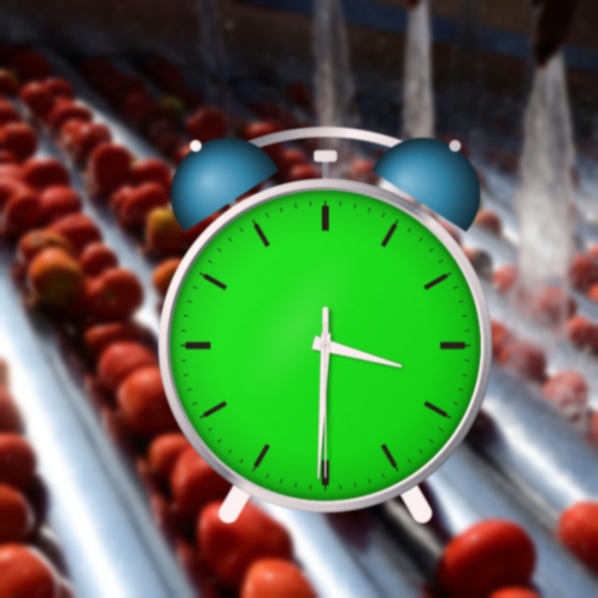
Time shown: {"hour": 3, "minute": 30, "second": 30}
